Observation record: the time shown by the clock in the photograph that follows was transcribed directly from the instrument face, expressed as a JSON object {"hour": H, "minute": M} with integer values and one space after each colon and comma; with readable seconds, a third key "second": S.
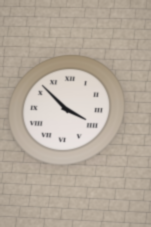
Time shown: {"hour": 3, "minute": 52}
